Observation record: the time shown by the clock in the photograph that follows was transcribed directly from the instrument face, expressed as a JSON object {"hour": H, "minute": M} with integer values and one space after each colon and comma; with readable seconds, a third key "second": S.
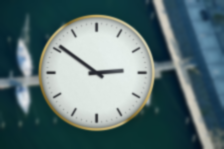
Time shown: {"hour": 2, "minute": 51}
